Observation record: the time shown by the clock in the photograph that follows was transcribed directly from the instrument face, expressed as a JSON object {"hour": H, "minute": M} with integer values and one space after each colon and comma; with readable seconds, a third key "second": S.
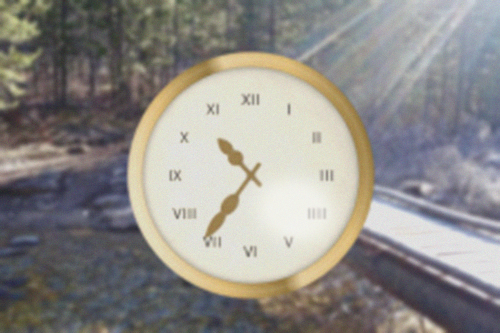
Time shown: {"hour": 10, "minute": 36}
